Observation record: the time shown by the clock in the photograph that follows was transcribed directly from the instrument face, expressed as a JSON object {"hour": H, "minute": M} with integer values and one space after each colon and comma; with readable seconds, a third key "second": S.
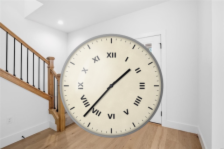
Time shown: {"hour": 1, "minute": 37}
